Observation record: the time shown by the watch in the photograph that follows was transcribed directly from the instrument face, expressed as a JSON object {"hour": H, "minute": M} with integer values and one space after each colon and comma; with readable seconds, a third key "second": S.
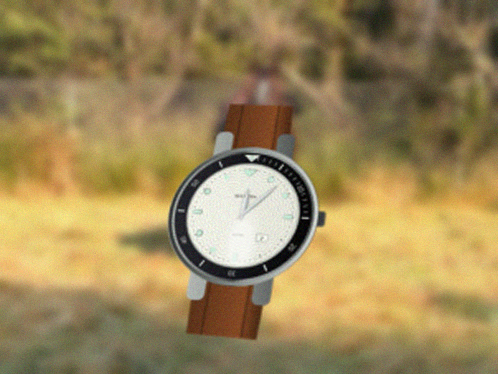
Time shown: {"hour": 12, "minute": 7}
